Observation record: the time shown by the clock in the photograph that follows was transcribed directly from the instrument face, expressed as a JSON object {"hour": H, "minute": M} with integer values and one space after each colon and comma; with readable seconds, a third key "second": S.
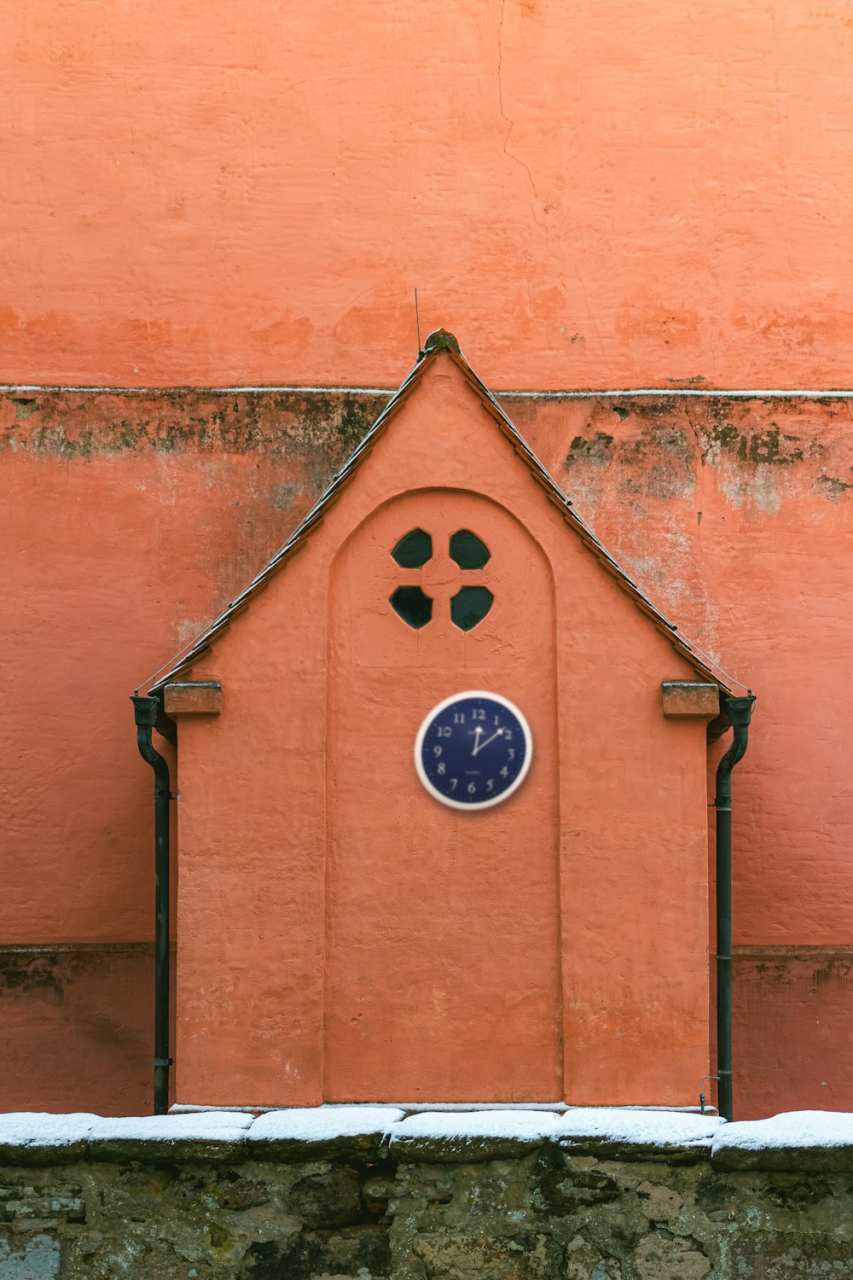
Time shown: {"hour": 12, "minute": 8}
